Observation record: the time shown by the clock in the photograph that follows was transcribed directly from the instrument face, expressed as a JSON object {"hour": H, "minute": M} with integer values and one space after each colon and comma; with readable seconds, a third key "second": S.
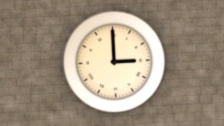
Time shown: {"hour": 3, "minute": 0}
